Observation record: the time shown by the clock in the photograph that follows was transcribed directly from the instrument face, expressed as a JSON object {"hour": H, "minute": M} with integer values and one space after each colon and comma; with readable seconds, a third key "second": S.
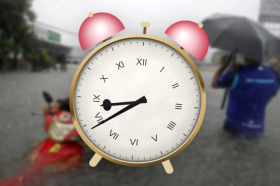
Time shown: {"hour": 8, "minute": 39}
